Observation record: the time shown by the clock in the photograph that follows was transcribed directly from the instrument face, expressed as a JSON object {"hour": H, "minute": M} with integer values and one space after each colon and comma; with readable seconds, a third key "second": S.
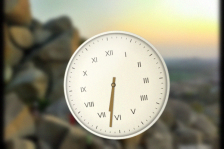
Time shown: {"hour": 6, "minute": 32}
